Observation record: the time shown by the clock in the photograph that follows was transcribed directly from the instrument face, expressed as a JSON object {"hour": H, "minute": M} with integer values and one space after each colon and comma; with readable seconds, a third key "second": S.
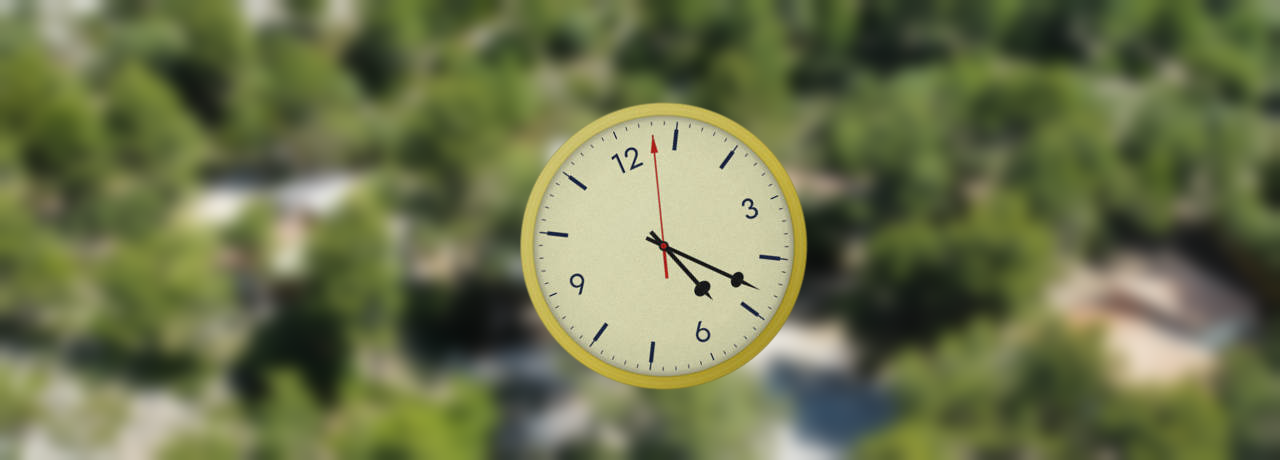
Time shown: {"hour": 5, "minute": 23, "second": 3}
